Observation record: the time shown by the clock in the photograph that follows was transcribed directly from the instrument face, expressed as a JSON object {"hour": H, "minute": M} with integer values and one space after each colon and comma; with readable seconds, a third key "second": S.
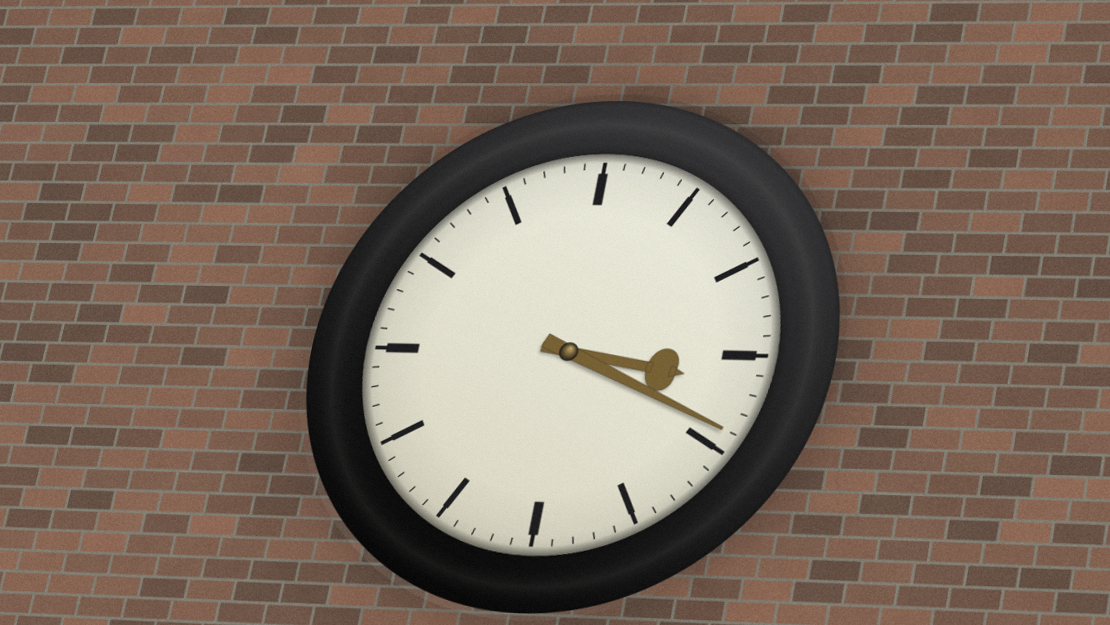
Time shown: {"hour": 3, "minute": 19}
